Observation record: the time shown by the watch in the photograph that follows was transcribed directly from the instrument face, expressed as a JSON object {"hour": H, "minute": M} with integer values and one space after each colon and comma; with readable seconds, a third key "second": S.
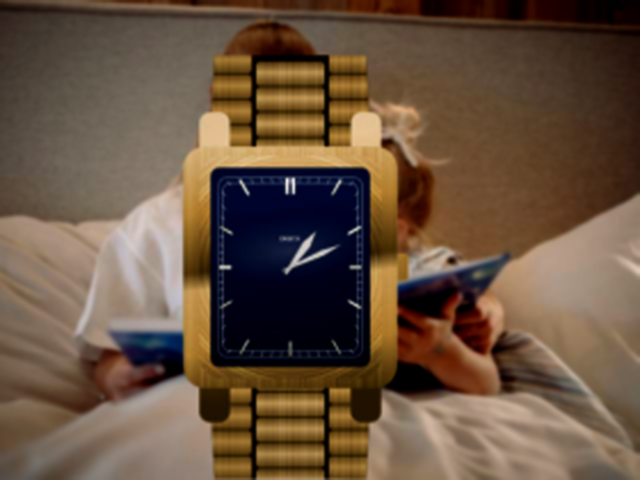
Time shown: {"hour": 1, "minute": 11}
